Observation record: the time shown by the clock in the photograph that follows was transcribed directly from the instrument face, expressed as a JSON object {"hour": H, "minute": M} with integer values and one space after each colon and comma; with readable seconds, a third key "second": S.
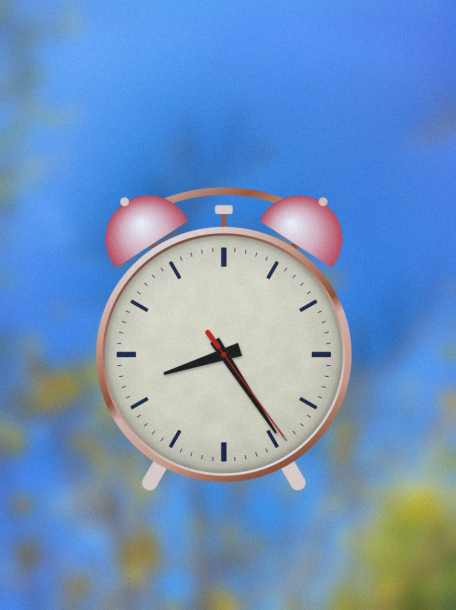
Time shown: {"hour": 8, "minute": 24, "second": 24}
